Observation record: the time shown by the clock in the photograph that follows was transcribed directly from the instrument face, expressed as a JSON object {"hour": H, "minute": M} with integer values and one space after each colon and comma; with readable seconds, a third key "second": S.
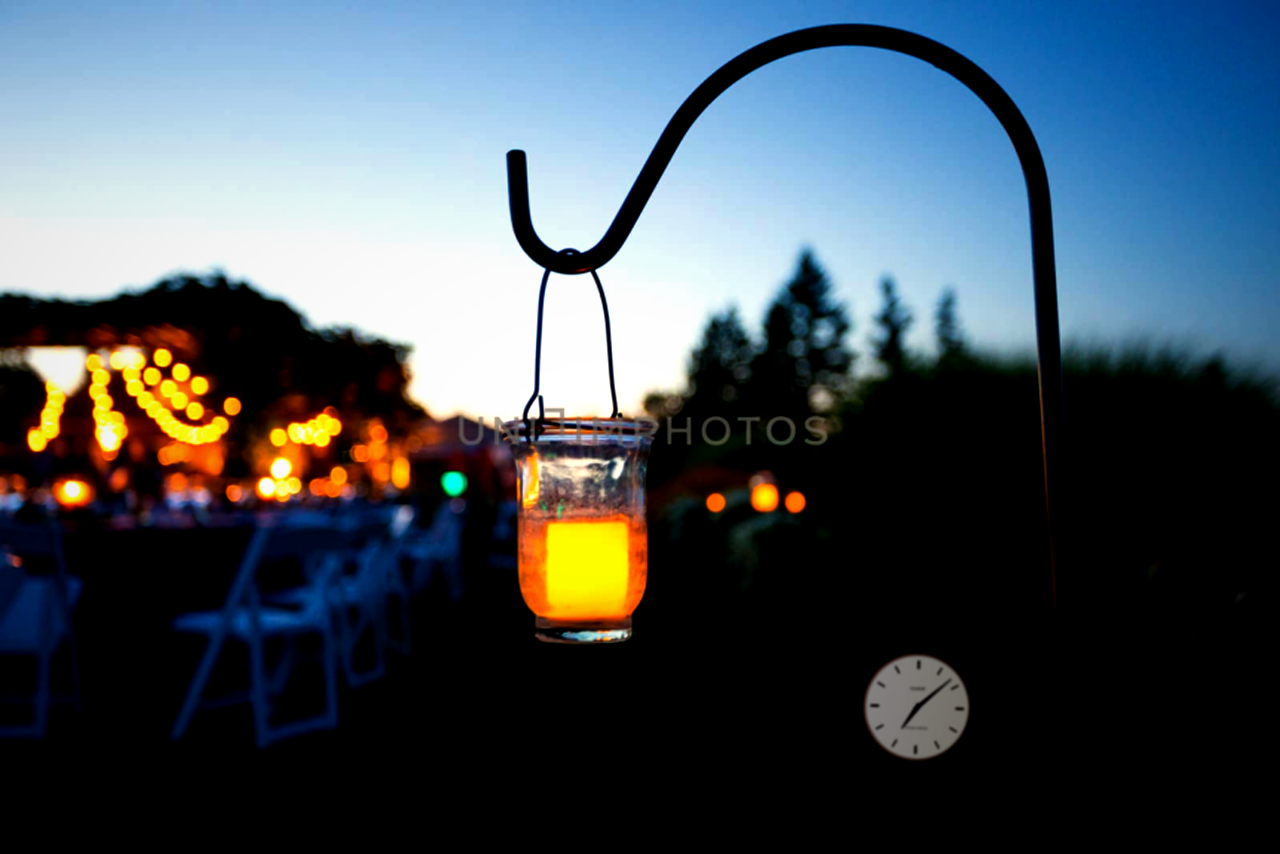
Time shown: {"hour": 7, "minute": 8}
